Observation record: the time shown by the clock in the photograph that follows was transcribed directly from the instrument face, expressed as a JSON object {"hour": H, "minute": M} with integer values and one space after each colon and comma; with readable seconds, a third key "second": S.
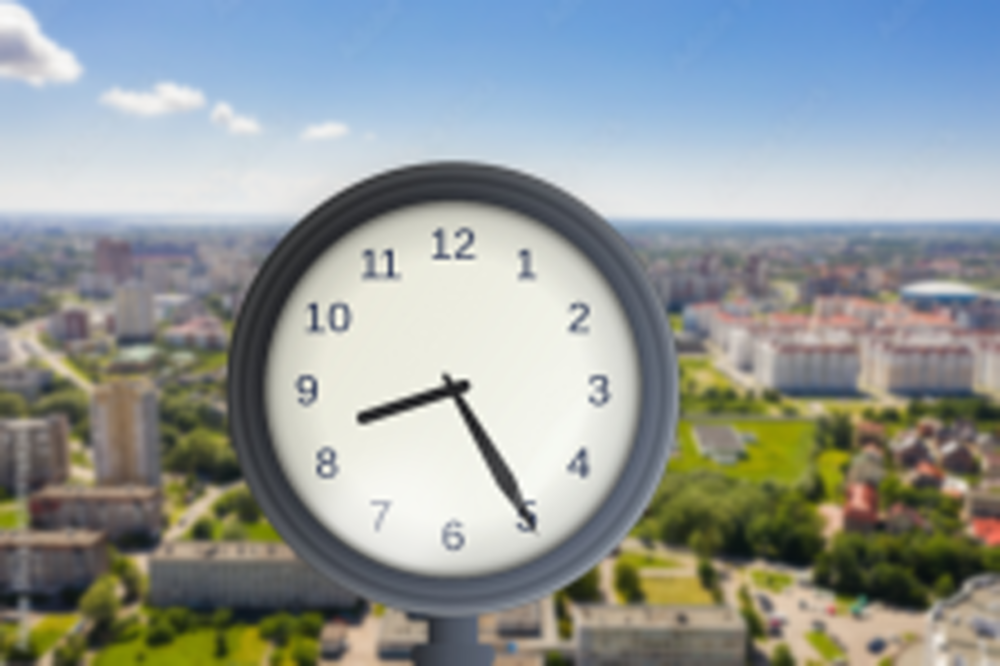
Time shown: {"hour": 8, "minute": 25}
